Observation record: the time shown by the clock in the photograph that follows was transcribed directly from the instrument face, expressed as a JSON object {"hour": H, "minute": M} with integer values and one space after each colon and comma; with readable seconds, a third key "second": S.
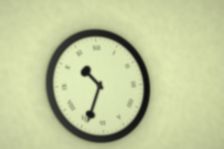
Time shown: {"hour": 10, "minute": 34}
